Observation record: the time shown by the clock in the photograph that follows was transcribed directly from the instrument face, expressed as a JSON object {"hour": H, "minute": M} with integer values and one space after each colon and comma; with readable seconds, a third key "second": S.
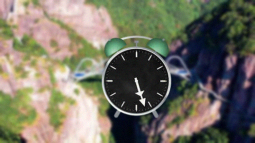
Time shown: {"hour": 5, "minute": 27}
